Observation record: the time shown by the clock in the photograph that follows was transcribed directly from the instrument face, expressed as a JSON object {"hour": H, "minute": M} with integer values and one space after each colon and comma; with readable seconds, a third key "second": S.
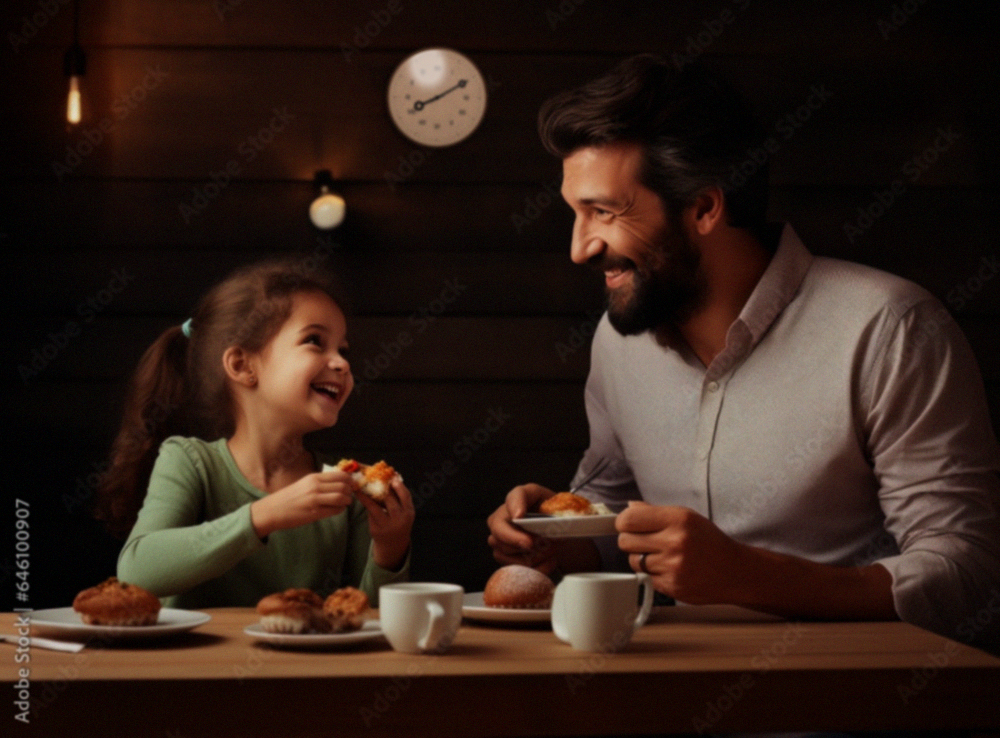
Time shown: {"hour": 8, "minute": 10}
